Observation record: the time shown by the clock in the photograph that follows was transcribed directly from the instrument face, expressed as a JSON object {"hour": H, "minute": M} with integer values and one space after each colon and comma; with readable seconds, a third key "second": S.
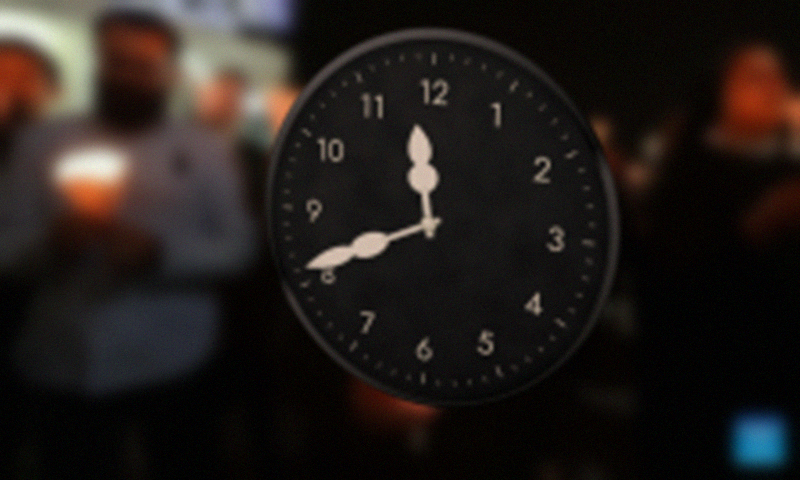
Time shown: {"hour": 11, "minute": 41}
